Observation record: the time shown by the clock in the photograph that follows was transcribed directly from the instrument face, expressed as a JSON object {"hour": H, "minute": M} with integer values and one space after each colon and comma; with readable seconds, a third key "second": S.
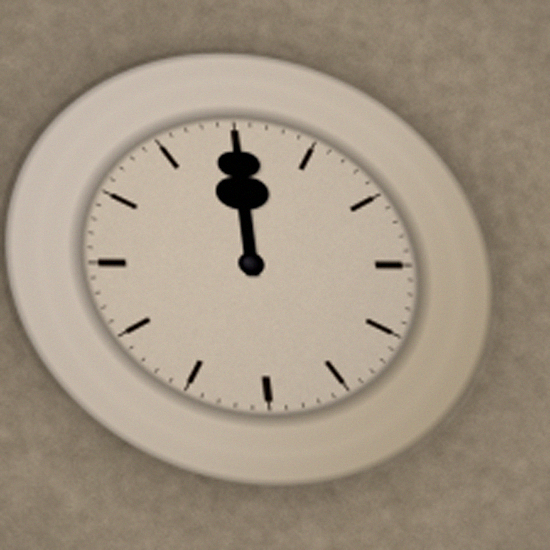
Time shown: {"hour": 12, "minute": 0}
